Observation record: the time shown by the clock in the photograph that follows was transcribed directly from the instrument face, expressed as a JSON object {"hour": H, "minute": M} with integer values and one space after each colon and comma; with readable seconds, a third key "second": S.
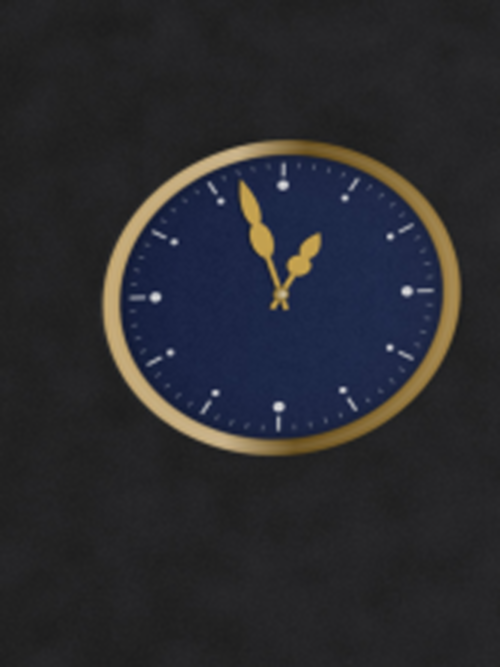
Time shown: {"hour": 12, "minute": 57}
